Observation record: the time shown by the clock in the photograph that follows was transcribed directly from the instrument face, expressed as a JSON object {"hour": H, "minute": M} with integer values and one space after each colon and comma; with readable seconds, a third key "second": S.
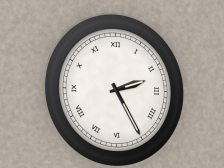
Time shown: {"hour": 2, "minute": 25}
